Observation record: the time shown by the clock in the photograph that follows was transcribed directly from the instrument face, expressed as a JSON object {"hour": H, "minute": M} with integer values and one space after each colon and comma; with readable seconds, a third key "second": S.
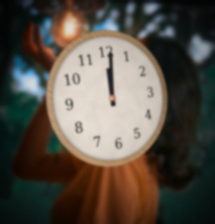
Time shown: {"hour": 12, "minute": 1}
